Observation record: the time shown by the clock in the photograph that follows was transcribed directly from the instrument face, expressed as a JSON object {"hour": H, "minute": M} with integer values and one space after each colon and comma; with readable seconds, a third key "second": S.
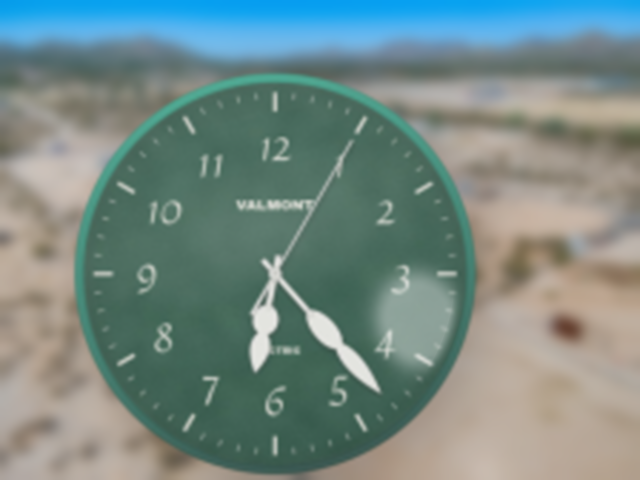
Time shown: {"hour": 6, "minute": 23, "second": 5}
